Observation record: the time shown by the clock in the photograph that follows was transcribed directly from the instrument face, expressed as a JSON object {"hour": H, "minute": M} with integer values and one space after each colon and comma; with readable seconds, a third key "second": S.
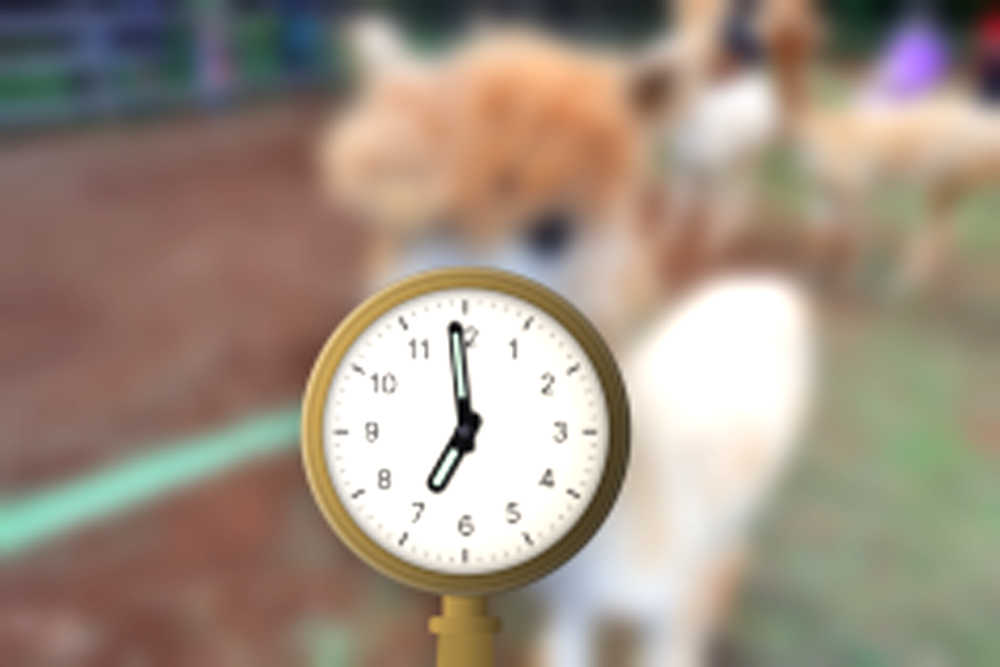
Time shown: {"hour": 6, "minute": 59}
